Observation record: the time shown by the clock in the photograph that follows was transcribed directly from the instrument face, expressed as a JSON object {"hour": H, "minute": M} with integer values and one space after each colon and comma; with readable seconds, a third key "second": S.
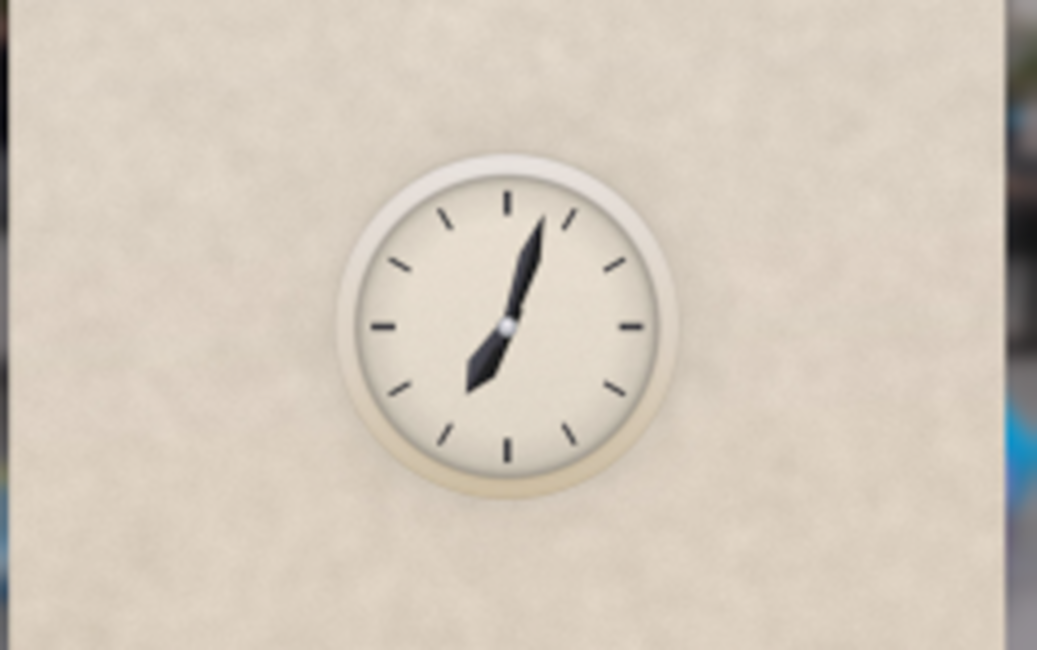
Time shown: {"hour": 7, "minute": 3}
